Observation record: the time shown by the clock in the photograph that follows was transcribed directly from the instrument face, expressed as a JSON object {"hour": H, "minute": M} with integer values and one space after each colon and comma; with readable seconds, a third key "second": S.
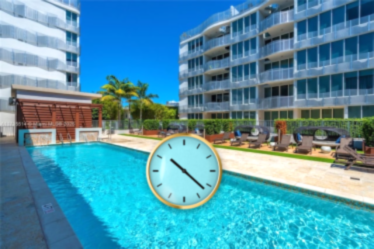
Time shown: {"hour": 10, "minute": 22}
